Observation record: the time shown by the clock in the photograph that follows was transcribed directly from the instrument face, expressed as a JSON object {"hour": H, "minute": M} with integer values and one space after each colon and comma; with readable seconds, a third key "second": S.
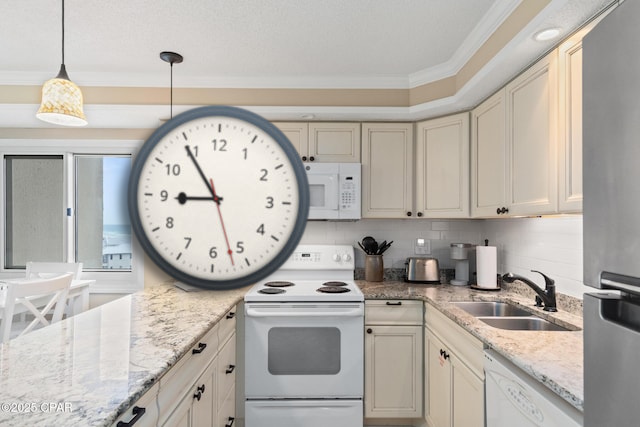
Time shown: {"hour": 8, "minute": 54, "second": 27}
